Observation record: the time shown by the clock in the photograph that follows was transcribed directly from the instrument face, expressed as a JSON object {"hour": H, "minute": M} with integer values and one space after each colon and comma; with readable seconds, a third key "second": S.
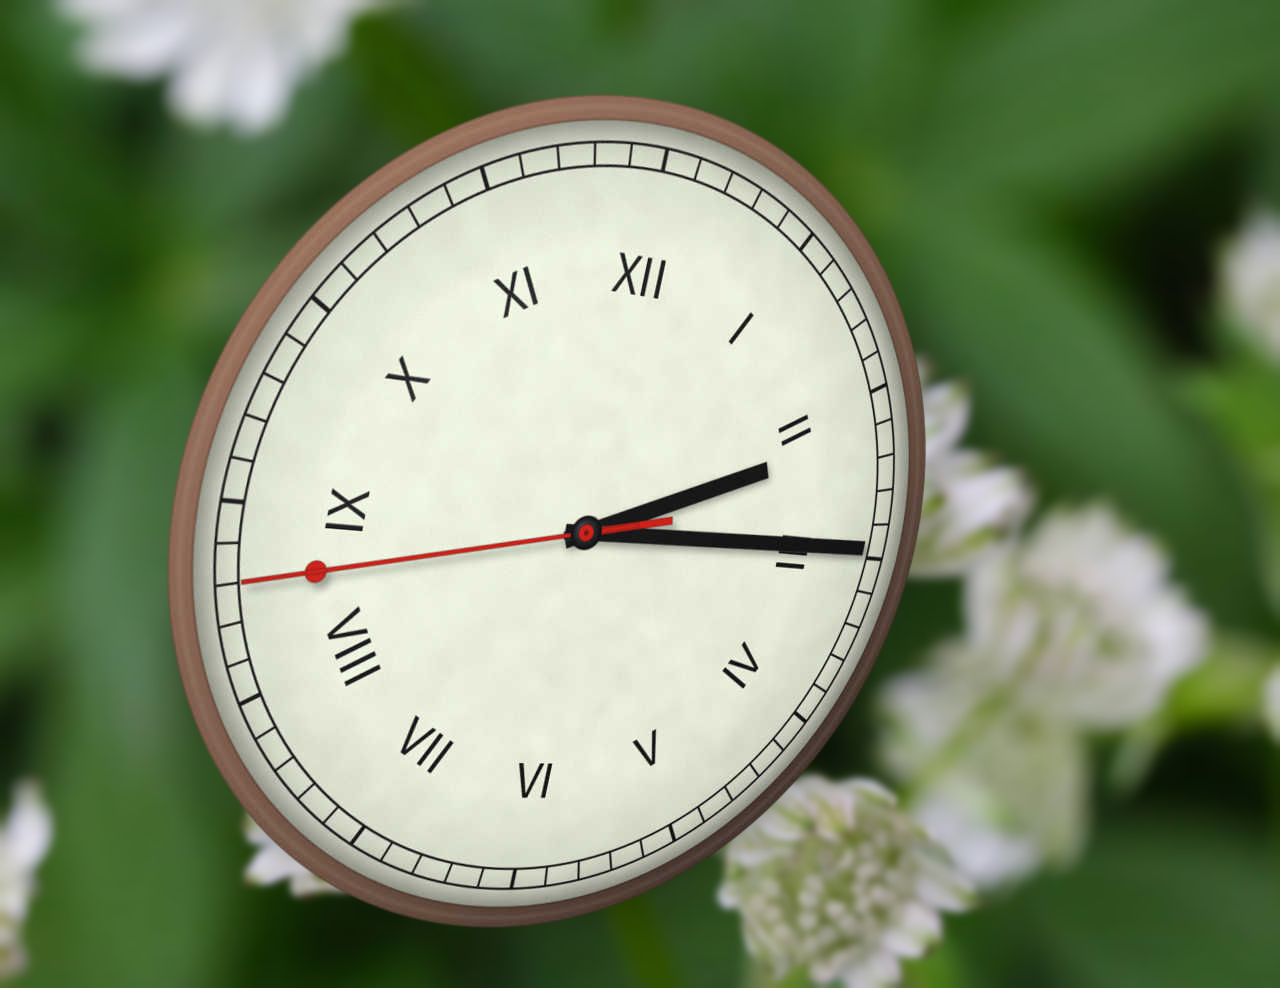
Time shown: {"hour": 2, "minute": 14, "second": 43}
